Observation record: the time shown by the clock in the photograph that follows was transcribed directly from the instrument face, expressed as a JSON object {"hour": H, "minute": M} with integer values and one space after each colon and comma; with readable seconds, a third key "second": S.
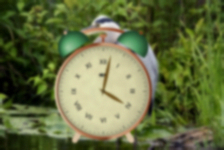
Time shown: {"hour": 4, "minute": 2}
